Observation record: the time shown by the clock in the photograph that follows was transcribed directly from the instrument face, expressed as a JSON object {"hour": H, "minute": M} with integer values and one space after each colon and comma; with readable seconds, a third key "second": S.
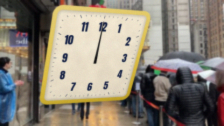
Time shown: {"hour": 12, "minute": 0}
